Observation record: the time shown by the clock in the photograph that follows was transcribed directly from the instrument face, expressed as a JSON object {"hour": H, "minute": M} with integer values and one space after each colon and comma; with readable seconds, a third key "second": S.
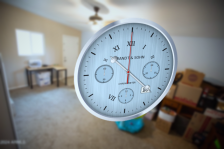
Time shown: {"hour": 10, "minute": 22}
